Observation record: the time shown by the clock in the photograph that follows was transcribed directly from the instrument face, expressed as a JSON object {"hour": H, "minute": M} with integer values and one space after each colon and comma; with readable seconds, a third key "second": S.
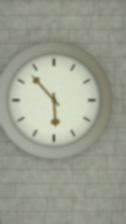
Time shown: {"hour": 5, "minute": 53}
